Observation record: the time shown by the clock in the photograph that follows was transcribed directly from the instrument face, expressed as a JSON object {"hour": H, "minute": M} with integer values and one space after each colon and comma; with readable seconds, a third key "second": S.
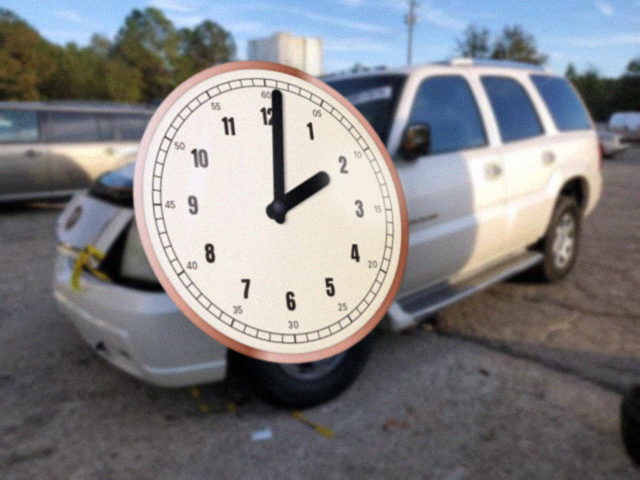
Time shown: {"hour": 2, "minute": 1}
